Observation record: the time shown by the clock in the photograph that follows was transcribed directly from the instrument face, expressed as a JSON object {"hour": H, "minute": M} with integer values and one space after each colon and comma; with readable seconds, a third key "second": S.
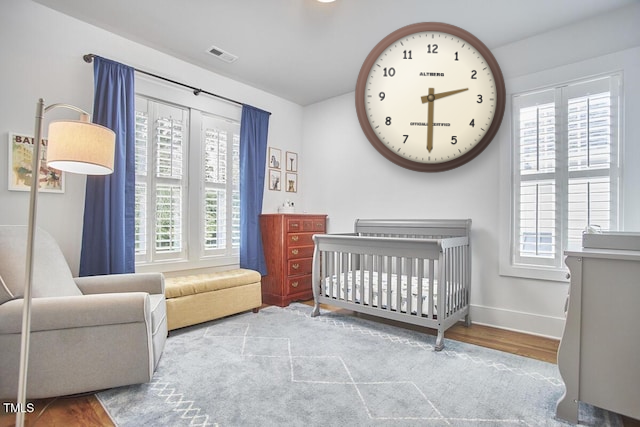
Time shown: {"hour": 2, "minute": 30}
